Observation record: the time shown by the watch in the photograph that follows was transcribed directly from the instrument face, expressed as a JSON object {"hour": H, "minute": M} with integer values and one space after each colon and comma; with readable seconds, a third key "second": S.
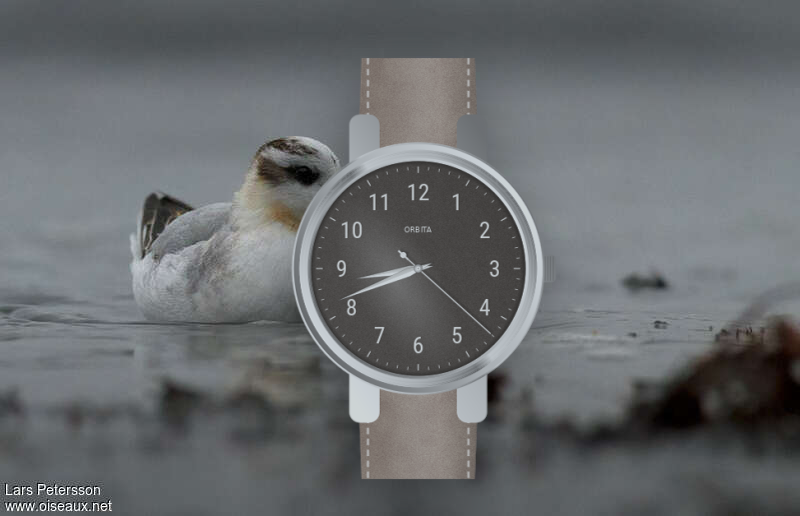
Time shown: {"hour": 8, "minute": 41, "second": 22}
